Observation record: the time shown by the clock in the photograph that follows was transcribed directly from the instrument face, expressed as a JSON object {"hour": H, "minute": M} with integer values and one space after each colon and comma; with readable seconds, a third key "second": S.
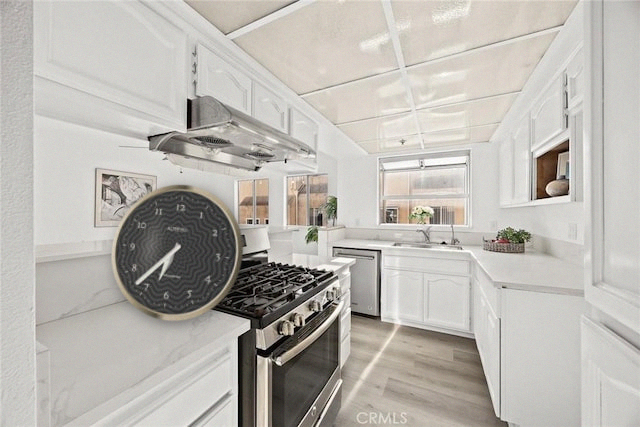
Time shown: {"hour": 6, "minute": 37}
